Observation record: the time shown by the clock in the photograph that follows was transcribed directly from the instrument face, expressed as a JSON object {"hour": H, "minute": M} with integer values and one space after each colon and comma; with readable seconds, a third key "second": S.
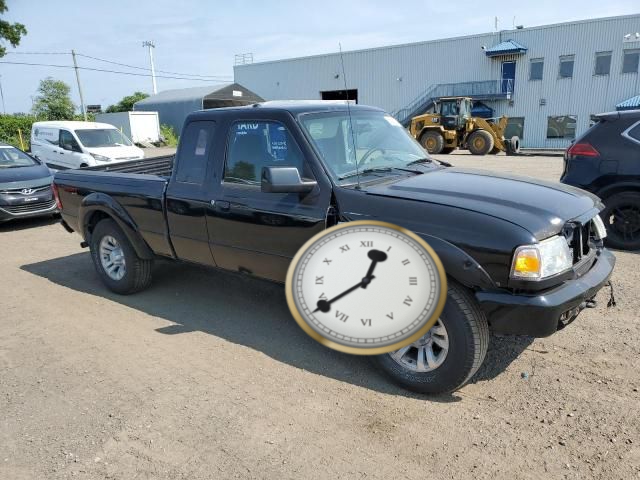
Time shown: {"hour": 12, "minute": 39}
